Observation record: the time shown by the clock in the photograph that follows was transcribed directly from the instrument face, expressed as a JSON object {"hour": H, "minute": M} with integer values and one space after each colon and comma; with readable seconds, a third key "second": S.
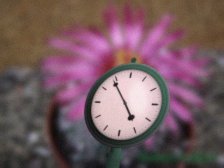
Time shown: {"hour": 4, "minute": 54}
